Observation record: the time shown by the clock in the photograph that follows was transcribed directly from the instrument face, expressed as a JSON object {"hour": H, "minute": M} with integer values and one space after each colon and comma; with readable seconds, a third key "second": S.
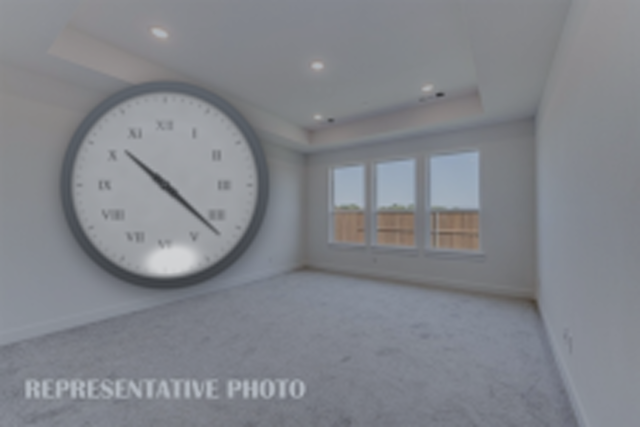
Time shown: {"hour": 10, "minute": 22}
